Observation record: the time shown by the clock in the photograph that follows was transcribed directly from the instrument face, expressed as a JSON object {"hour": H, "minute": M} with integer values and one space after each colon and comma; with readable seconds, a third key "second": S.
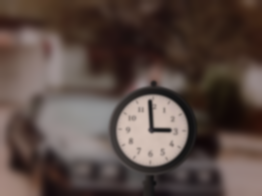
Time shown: {"hour": 2, "minute": 59}
